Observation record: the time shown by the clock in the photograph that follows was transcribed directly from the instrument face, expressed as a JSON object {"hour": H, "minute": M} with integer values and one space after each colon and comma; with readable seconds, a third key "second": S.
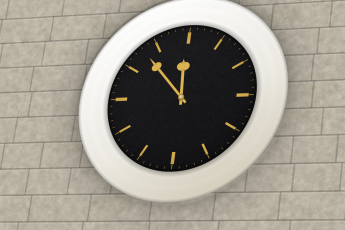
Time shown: {"hour": 11, "minute": 53}
